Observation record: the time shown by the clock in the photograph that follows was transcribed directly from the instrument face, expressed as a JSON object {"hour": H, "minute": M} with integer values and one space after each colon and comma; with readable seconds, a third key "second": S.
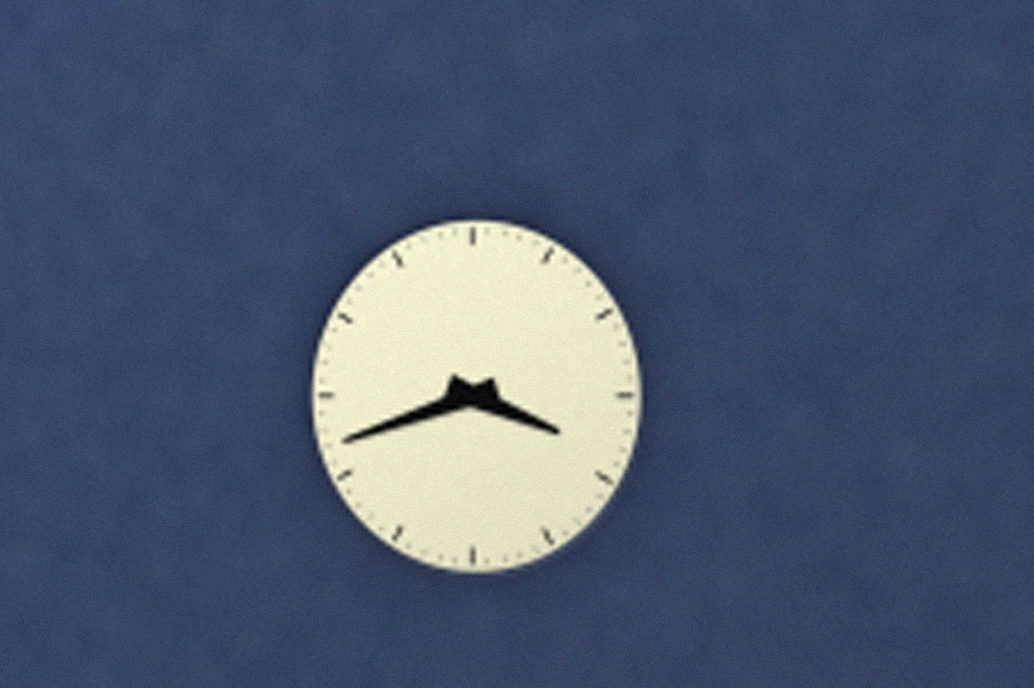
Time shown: {"hour": 3, "minute": 42}
